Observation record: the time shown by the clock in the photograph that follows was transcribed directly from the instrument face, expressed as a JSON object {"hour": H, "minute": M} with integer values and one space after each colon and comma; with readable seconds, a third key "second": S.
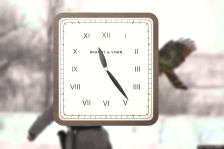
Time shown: {"hour": 11, "minute": 24}
